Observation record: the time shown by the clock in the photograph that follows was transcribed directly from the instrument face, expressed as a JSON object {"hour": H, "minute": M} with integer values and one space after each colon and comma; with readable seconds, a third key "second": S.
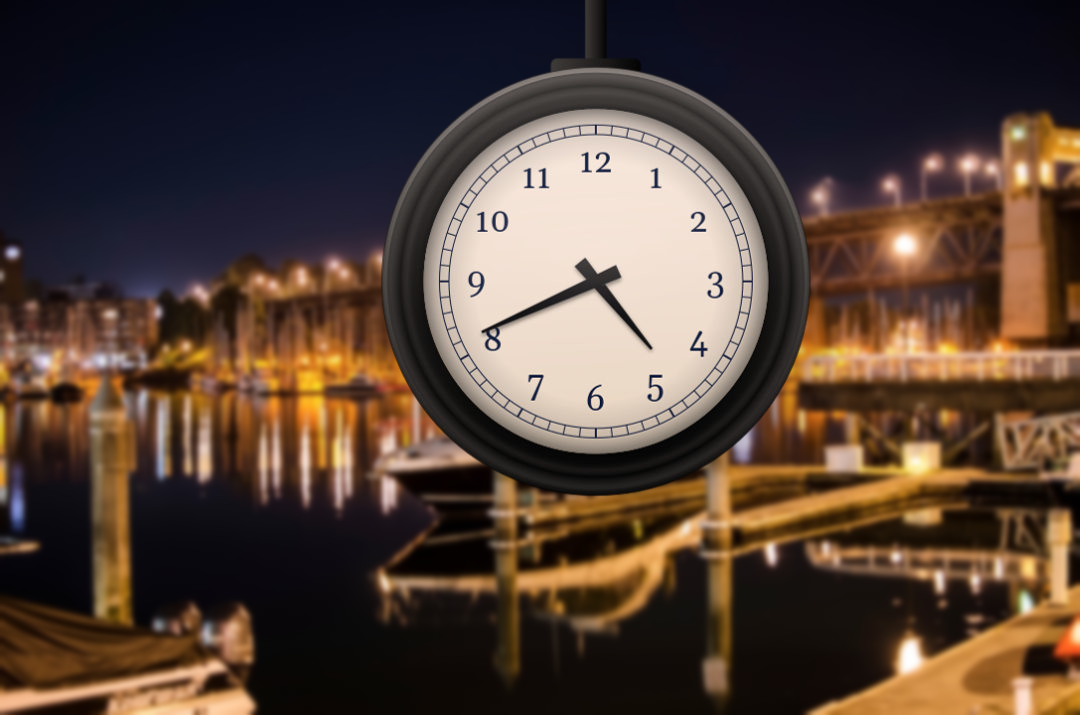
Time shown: {"hour": 4, "minute": 41}
